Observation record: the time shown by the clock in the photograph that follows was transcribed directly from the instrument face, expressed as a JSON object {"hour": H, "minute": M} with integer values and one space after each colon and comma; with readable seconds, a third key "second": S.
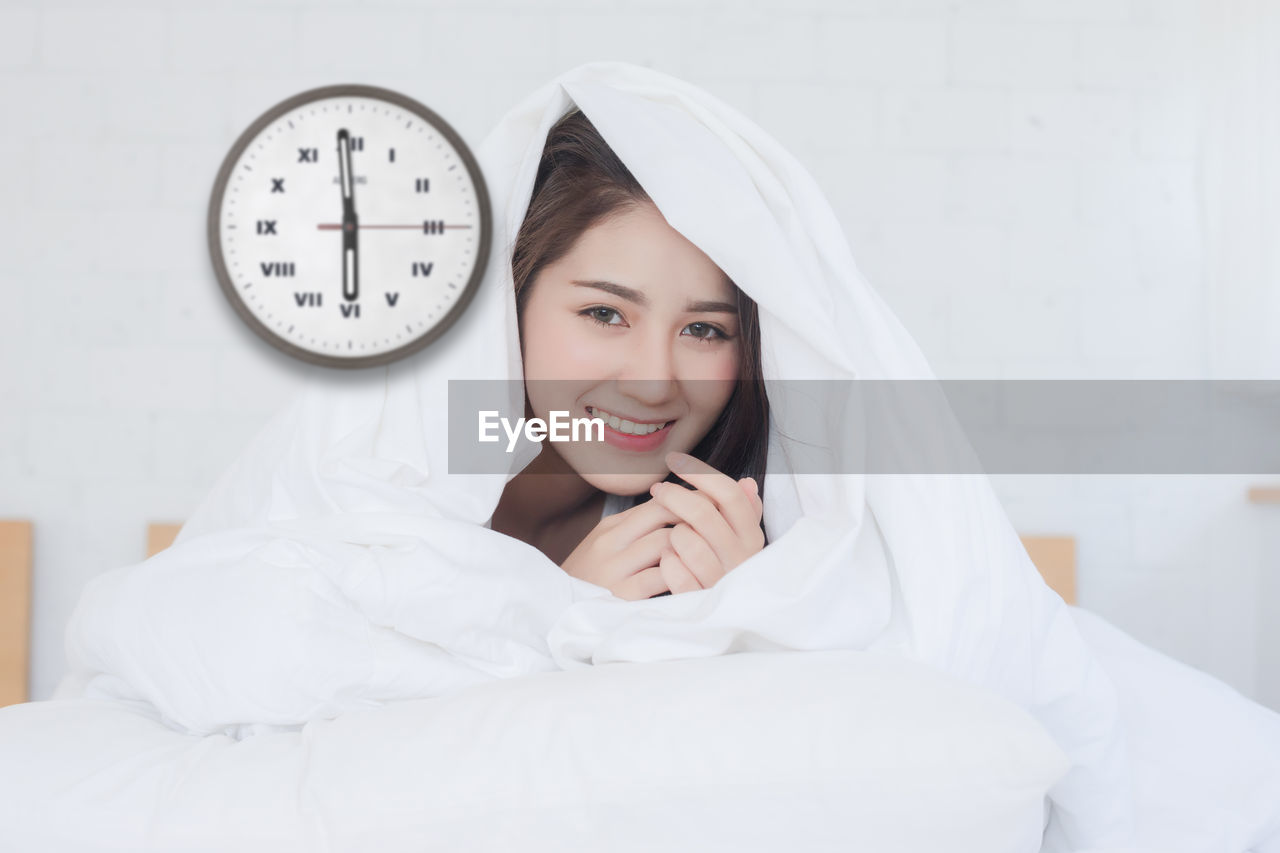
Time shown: {"hour": 5, "minute": 59, "second": 15}
